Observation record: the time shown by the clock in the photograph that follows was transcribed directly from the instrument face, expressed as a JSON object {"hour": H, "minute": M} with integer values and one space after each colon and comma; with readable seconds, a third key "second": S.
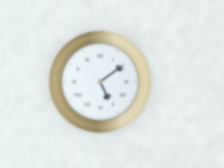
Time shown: {"hour": 5, "minute": 9}
